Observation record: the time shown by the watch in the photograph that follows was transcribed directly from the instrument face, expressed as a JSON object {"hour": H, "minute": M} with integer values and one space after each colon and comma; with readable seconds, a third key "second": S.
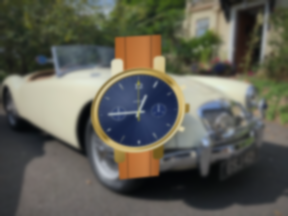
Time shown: {"hour": 12, "minute": 45}
